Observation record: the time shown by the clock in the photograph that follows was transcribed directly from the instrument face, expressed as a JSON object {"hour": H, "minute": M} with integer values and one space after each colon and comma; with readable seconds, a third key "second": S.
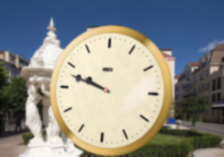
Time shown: {"hour": 9, "minute": 48}
